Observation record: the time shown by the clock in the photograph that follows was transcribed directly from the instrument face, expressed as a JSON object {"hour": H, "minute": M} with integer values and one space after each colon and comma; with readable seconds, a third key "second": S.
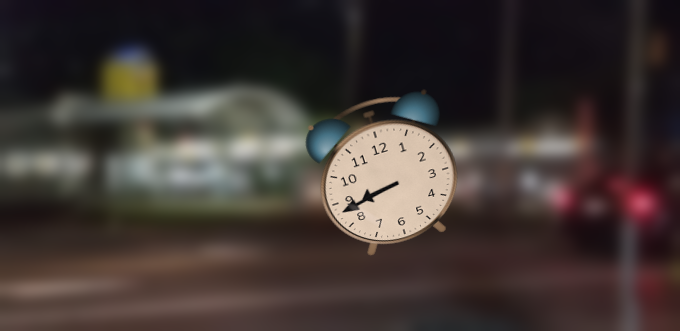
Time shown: {"hour": 8, "minute": 43}
